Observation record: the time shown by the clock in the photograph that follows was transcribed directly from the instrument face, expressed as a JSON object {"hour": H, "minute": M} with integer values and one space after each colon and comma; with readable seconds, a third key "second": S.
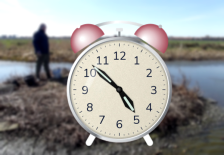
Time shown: {"hour": 4, "minute": 52}
